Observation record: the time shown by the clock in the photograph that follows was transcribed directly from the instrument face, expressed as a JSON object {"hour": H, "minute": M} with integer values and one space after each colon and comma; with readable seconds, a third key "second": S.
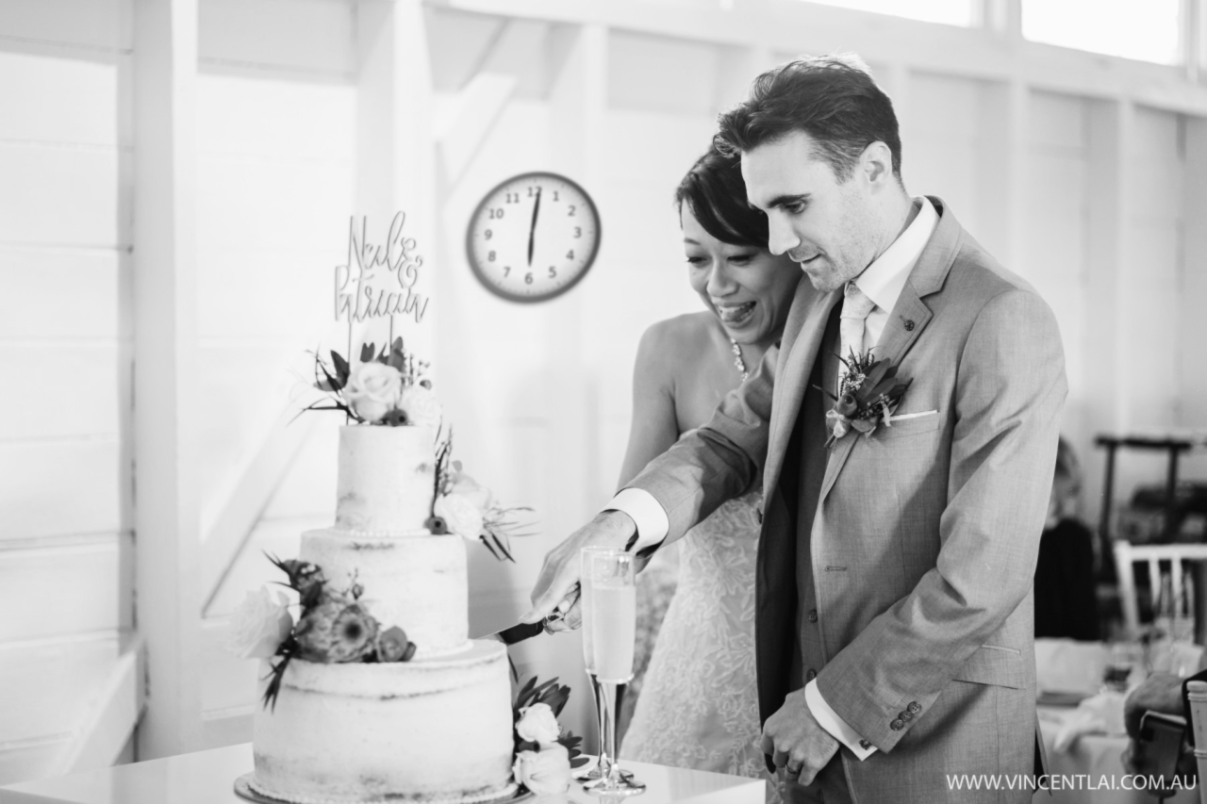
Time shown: {"hour": 6, "minute": 1}
